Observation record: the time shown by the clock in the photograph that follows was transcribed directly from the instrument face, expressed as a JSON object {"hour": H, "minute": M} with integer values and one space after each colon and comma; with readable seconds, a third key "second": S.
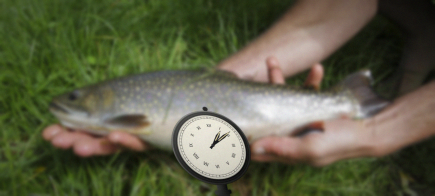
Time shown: {"hour": 1, "minute": 9}
